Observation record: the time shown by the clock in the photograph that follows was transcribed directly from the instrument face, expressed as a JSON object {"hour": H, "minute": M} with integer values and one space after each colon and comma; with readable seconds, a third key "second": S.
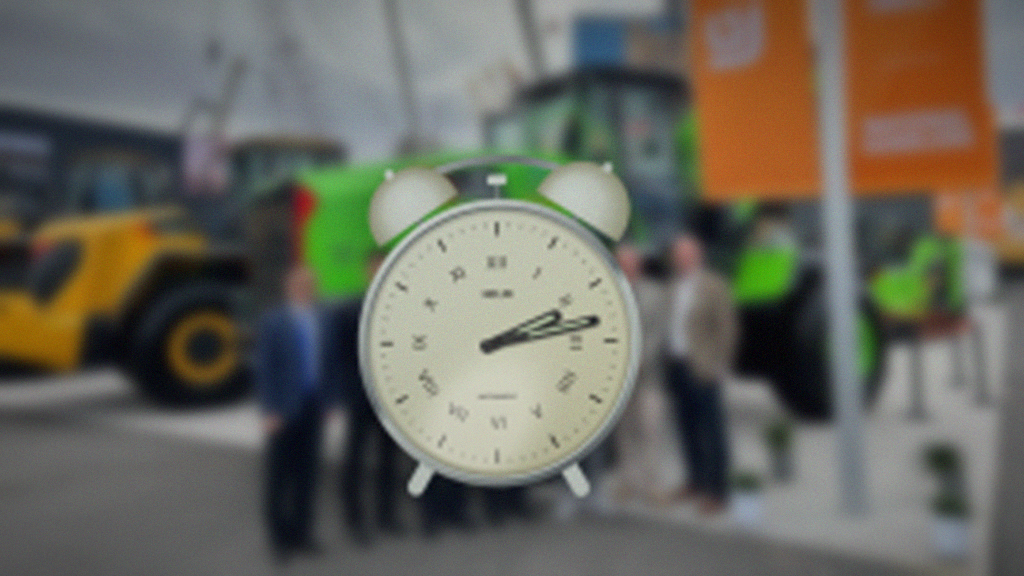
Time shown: {"hour": 2, "minute": 13}
